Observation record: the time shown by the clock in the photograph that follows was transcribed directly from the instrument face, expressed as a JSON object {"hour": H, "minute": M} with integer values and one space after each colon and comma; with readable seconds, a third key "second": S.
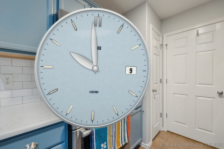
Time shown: {"hour": 9, "minute": 59}
